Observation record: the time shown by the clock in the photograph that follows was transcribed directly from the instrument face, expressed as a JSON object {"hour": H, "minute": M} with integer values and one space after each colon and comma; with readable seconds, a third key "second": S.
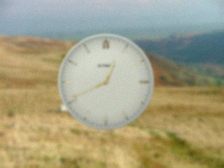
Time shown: {"hour": 12, "minute": 41}
